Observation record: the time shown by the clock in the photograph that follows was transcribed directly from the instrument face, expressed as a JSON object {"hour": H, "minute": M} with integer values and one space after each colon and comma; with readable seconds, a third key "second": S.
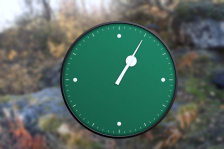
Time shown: {"hour": 1, "minute": 5}
